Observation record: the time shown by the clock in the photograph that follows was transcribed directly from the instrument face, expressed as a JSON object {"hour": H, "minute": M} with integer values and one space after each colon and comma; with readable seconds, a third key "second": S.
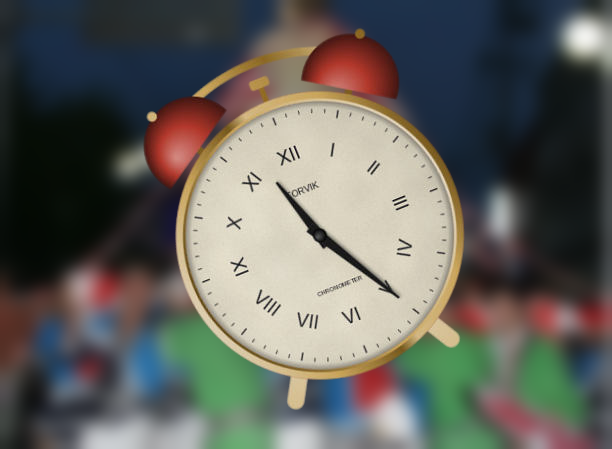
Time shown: {"hour": 11, "minute": 25}
